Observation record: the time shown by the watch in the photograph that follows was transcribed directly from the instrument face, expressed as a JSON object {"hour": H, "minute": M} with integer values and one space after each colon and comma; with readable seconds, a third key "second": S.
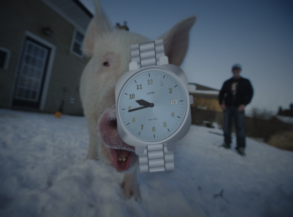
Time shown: {"hour": 9, "minute": 44}
